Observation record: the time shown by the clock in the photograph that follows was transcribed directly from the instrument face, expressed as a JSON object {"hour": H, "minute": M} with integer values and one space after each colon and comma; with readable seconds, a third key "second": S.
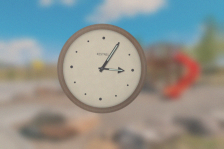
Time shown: {"hour": 3, "minute": 5}
